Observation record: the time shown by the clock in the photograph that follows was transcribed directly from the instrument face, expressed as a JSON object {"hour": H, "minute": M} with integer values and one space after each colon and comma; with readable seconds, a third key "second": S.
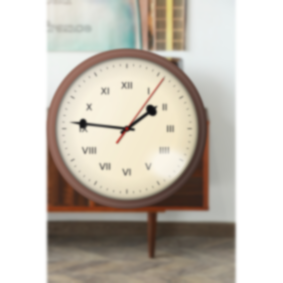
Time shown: {"hour": 1, "minute": 46, "second": 6}
